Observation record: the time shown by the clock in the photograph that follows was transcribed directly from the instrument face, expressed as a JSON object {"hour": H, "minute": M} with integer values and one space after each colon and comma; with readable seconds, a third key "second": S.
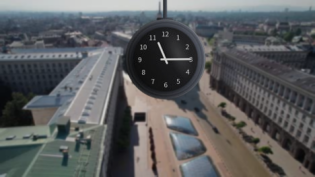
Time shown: {"hour": 11, "minute": 15}
